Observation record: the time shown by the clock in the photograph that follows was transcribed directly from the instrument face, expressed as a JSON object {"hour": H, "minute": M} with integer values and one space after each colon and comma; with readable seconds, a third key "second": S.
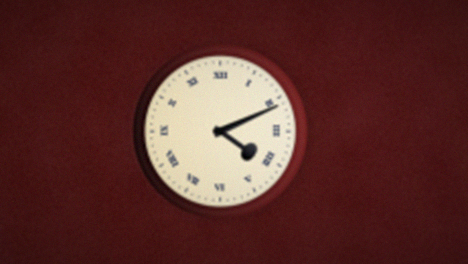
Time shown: {"hour": 4, "minute": 11}
